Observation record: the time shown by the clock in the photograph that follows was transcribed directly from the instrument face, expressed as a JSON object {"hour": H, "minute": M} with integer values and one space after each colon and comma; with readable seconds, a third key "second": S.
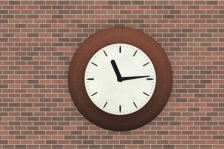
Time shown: {"hour": 11, "minute": 14}
